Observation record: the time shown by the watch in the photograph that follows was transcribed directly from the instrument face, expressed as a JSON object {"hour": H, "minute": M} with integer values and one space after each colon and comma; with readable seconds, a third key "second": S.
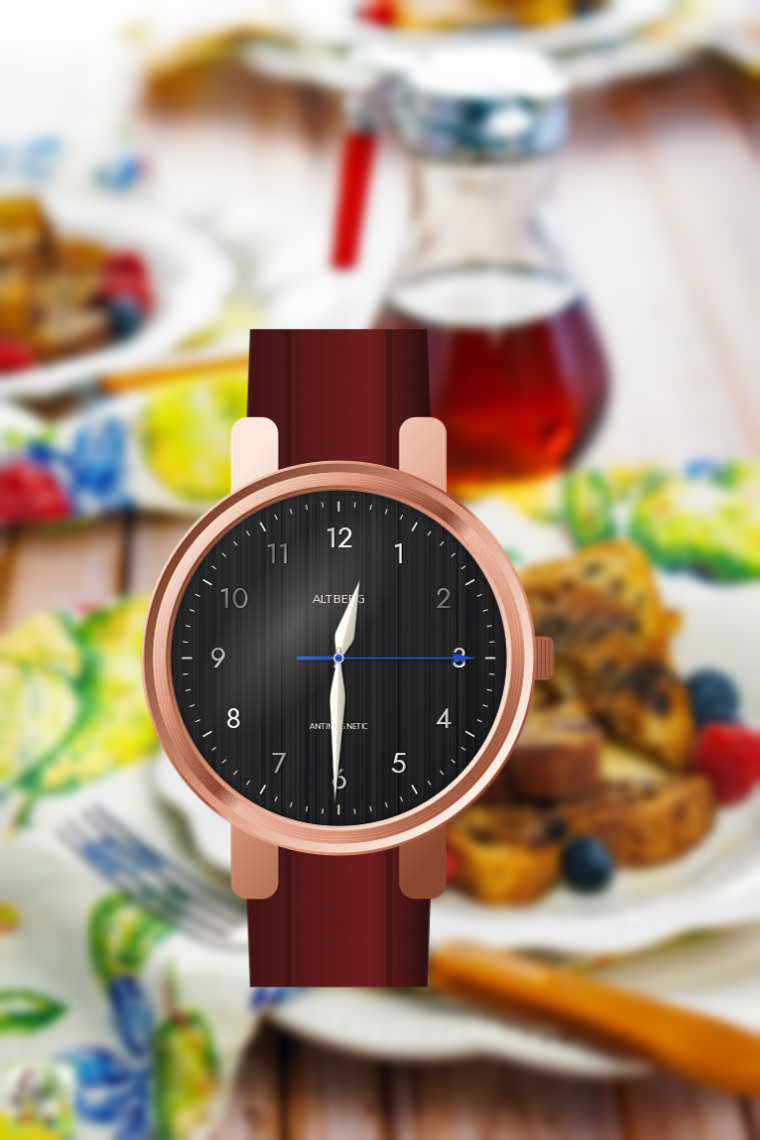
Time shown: {"hour": 12, "minute": 30, "second": 15}
